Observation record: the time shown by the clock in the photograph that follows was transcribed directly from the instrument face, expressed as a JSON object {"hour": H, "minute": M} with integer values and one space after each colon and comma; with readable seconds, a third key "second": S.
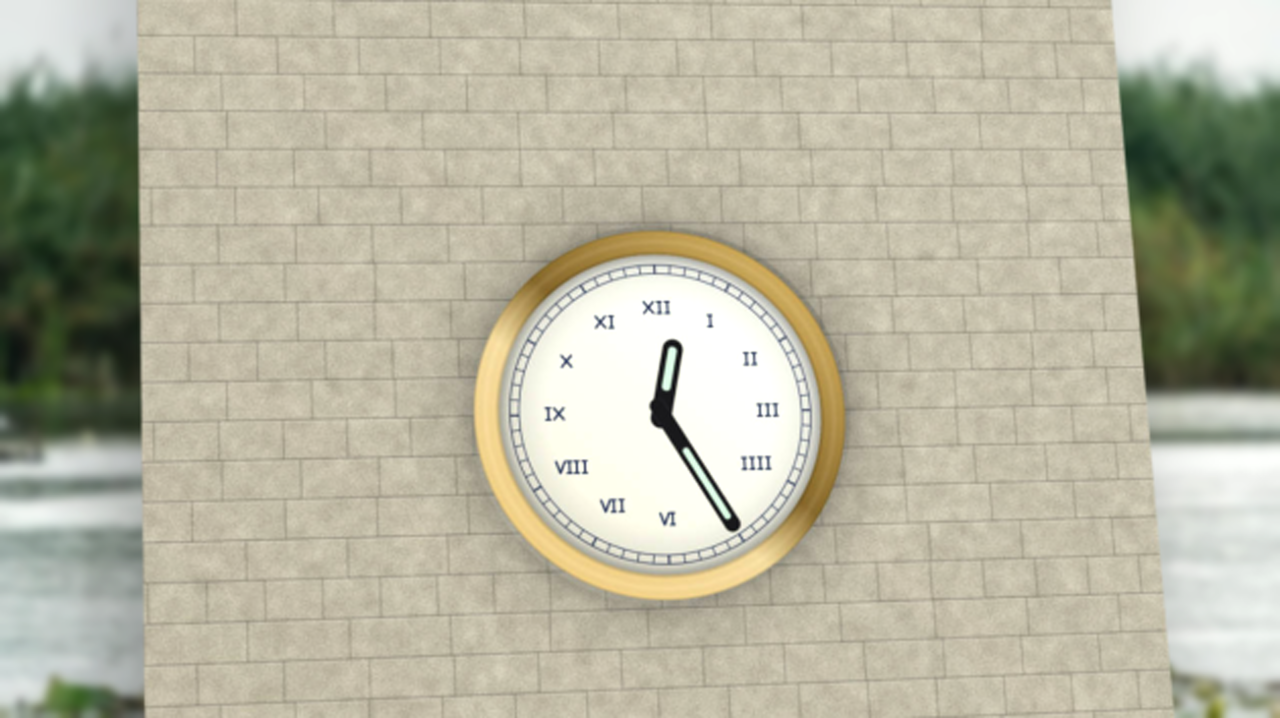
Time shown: {"hour": 12, "minute": 25}
